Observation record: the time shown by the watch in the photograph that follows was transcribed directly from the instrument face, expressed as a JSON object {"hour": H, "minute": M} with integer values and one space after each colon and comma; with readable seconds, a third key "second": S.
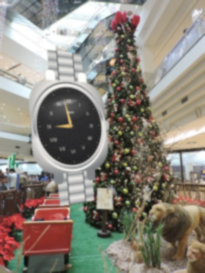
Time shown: {"hour": 8, "minute": 58}
